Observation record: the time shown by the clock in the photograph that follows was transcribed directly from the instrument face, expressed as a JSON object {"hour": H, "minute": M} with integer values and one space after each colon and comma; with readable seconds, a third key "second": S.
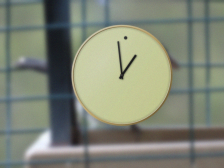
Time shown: {"hour": 12, "minute": 58}
